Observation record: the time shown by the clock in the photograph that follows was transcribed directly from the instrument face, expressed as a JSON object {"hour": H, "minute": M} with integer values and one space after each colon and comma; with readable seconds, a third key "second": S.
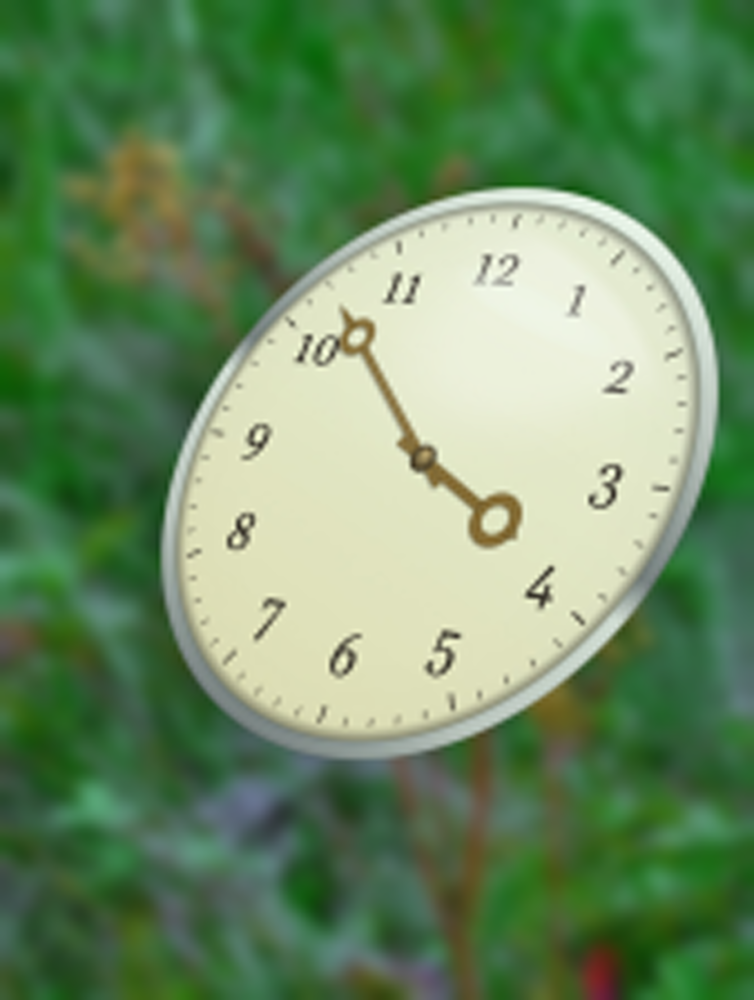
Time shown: {"hour": 3, "minute": 52}
